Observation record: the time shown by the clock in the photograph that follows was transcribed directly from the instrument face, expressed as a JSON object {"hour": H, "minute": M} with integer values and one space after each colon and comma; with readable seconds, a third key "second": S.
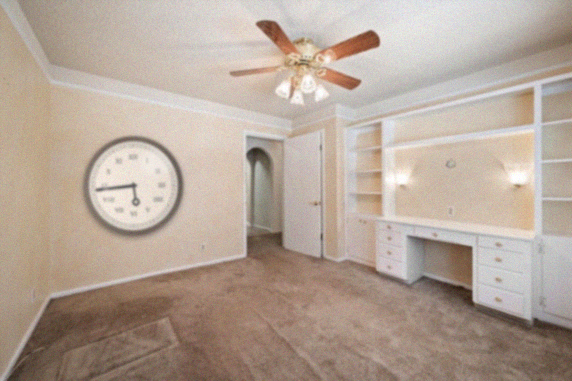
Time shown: {"hour": 5, "minute": 44}
